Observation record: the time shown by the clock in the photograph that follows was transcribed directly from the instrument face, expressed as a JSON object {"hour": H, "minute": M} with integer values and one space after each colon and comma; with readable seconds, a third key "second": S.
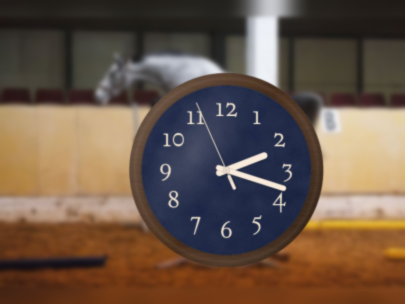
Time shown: {"hour": 2, "minute": 17, "second": 56}
